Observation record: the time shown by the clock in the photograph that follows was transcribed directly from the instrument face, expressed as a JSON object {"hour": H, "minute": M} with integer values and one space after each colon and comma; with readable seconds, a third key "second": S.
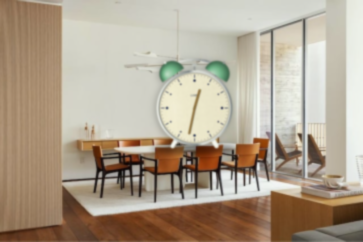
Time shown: {"hour": 12, "minute": 32}
